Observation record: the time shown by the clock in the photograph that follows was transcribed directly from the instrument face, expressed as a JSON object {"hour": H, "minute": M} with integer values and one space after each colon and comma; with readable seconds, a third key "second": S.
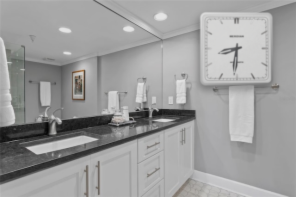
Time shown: {"hour": 8, "minute": 31}
